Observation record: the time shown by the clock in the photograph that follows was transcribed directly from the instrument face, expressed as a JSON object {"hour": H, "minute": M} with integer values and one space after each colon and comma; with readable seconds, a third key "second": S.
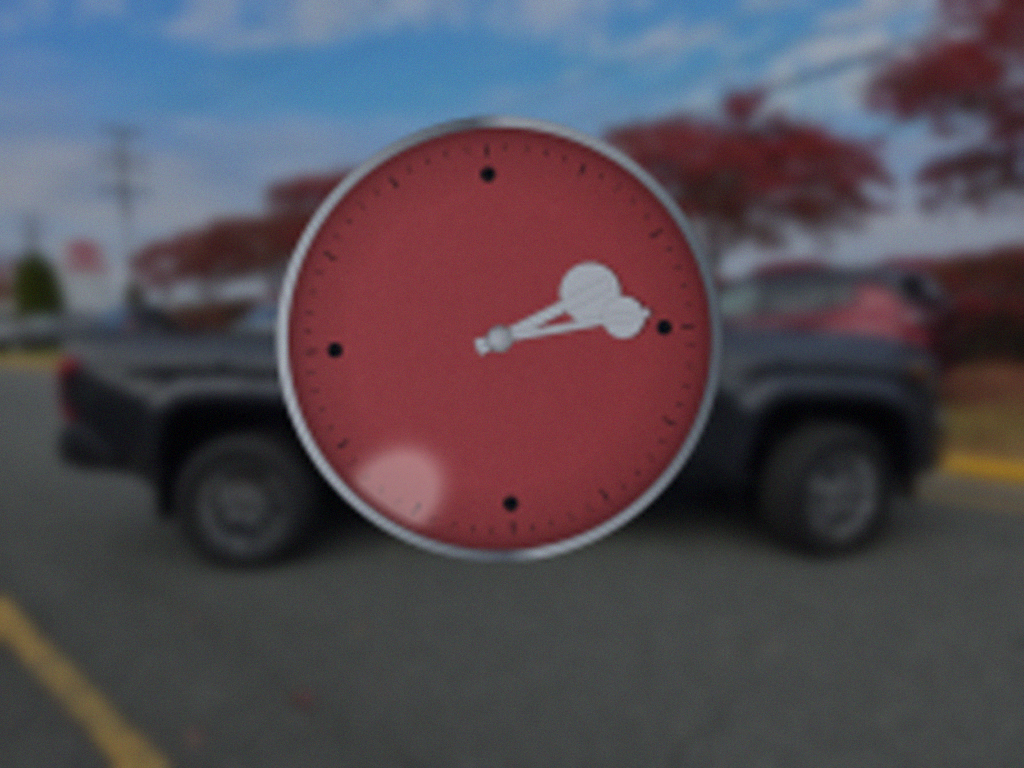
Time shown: {"hour": 2, "minute": 14}
